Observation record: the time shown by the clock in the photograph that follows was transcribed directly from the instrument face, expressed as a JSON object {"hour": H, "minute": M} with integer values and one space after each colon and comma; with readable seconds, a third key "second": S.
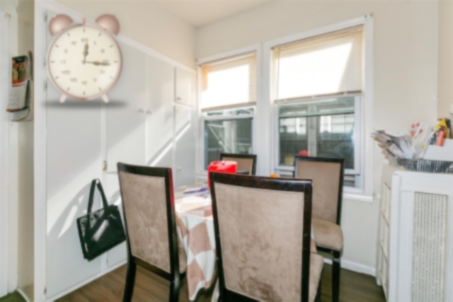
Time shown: {"hour": 12, "minute": 16}
